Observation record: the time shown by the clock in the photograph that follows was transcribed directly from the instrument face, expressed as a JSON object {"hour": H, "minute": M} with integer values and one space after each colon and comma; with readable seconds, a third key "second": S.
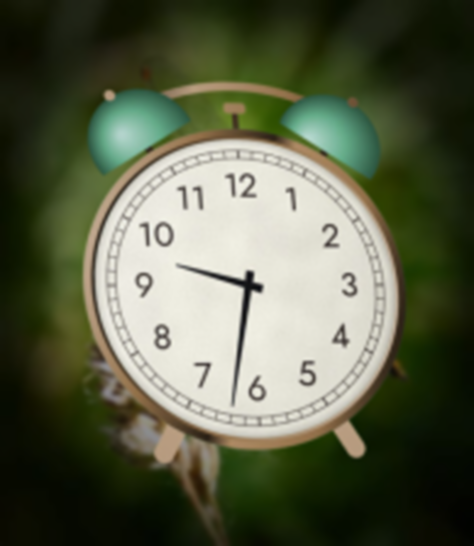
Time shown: {"hour": 9, "minute": 32}
